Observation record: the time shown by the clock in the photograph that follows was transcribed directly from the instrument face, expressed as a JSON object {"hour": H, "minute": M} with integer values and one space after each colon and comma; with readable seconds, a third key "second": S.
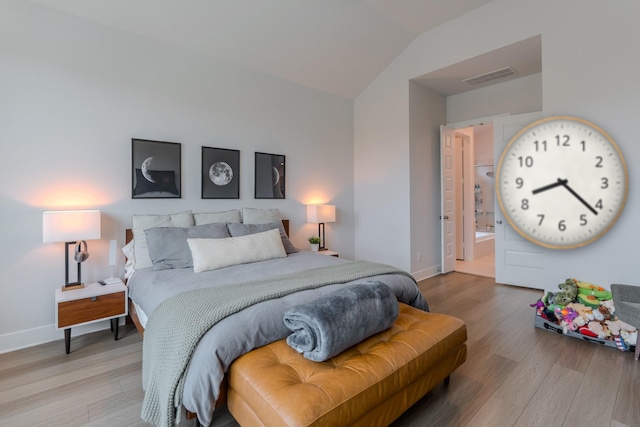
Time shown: {"hour": 8, "minute": 22}
